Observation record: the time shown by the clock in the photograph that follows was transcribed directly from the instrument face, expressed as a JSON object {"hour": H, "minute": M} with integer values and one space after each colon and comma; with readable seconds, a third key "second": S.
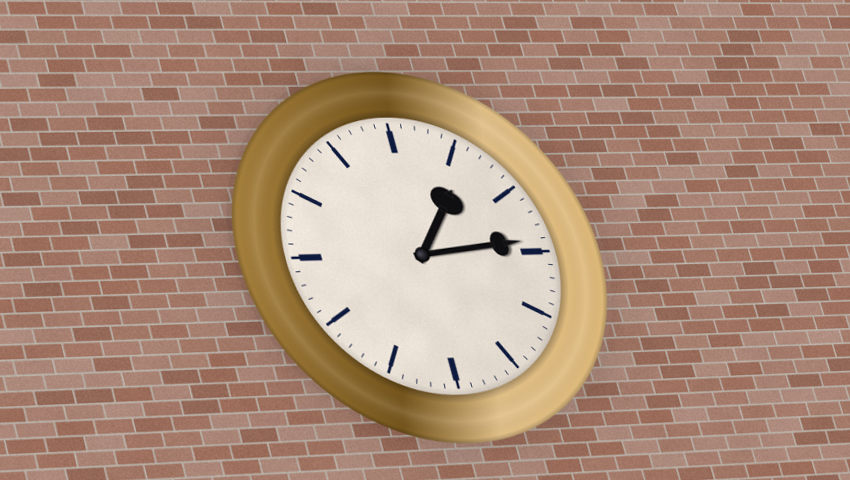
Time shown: {"hour": 1, "minute": 14}
